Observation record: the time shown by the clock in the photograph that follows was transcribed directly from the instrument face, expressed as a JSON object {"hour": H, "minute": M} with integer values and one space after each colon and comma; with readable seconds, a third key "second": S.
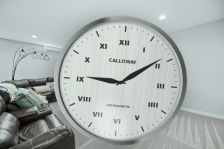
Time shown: {"hour": 9, "minute": 9}
